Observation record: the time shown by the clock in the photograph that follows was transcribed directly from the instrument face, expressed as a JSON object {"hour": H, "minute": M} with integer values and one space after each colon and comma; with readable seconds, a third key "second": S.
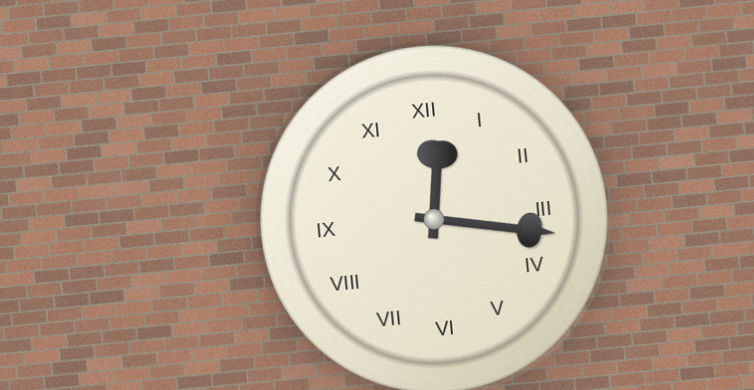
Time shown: {"hour": 12, "minute": 17}
